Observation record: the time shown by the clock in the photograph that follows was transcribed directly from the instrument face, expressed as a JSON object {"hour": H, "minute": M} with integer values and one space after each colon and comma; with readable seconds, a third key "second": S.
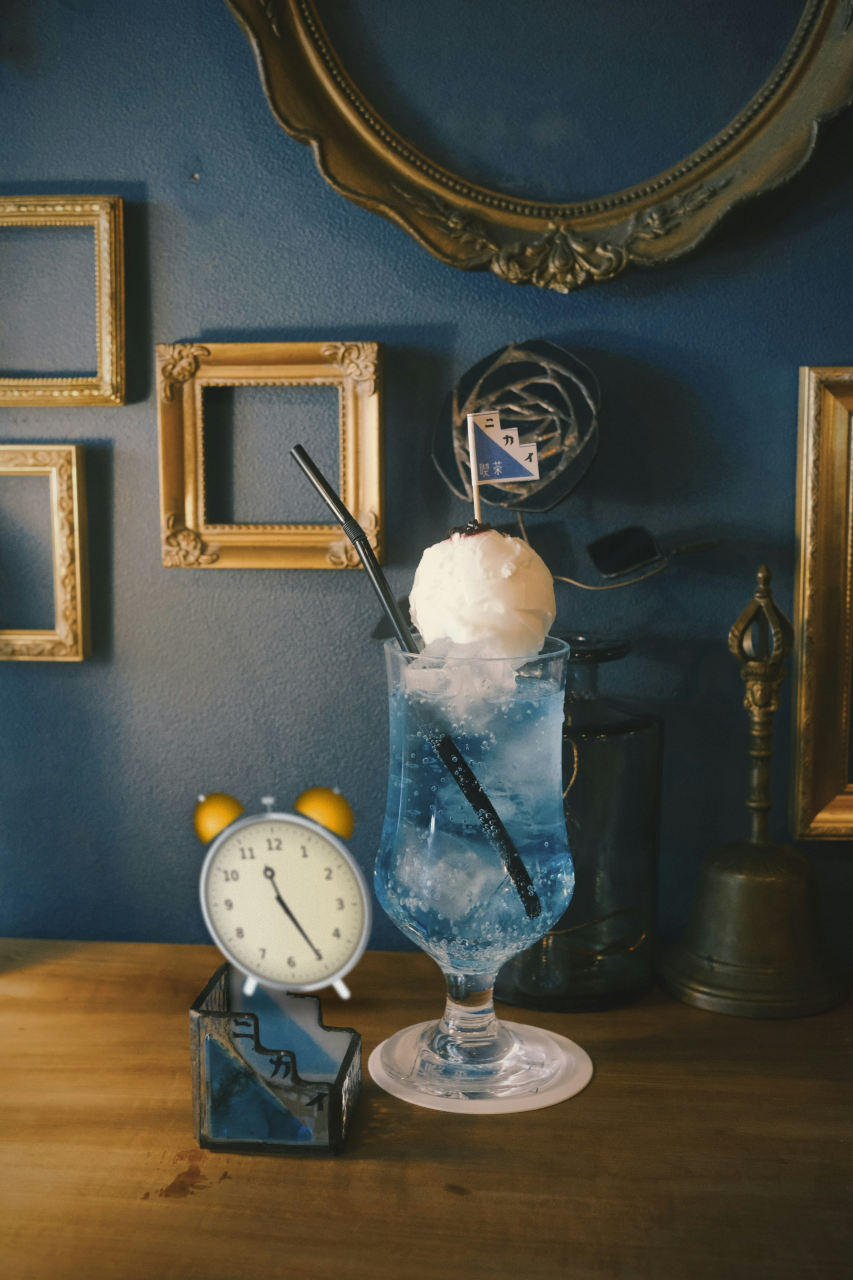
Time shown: {"hour": 11, "minute": 25}
